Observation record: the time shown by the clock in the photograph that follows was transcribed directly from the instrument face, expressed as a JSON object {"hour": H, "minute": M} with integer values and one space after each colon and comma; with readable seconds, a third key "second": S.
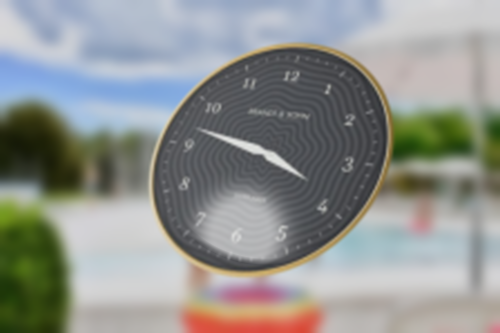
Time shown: {"hour": 3, "minute": 47}
